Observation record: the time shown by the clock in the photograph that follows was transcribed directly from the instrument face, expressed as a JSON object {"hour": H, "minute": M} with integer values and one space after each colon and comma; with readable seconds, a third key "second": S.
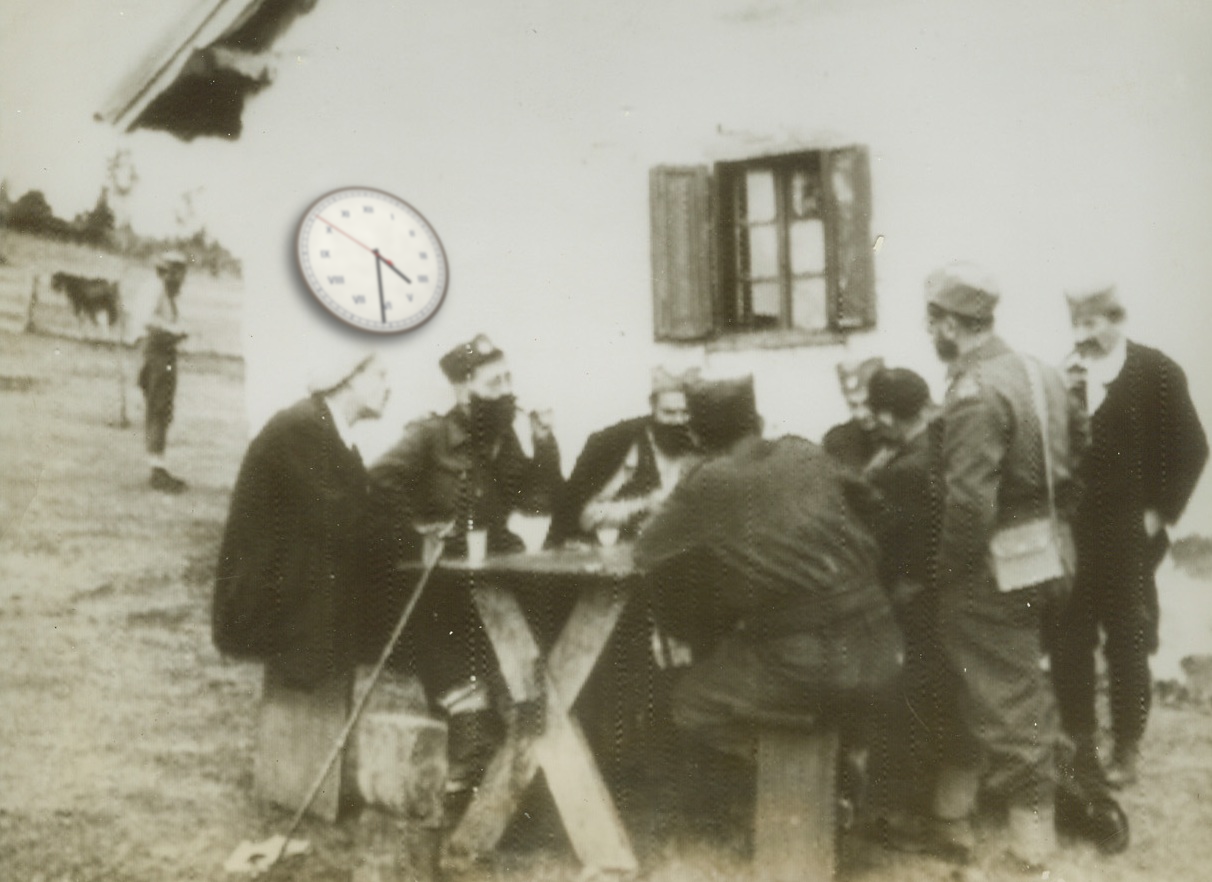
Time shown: {"hour": 4, "minute": 30, "second": 51}
